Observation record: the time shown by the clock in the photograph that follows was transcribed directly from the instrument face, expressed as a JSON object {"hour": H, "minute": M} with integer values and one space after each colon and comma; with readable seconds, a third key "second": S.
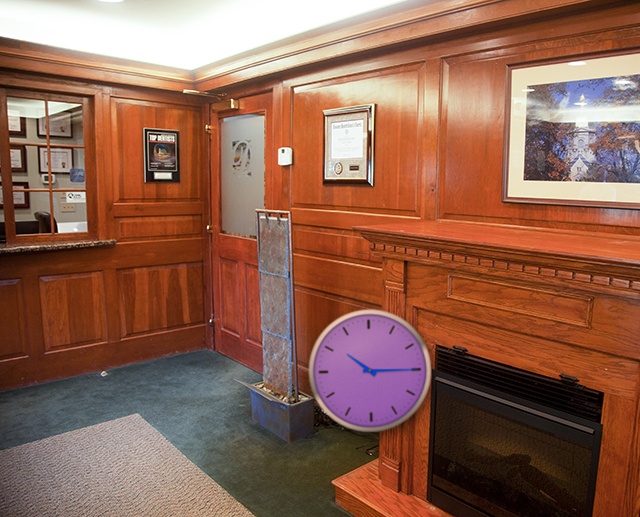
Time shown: {"hour": 10, "minute": 15}
